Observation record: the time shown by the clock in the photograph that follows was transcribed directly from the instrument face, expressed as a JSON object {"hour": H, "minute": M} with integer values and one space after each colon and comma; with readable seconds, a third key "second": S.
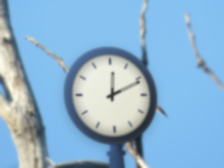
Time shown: {"hour": 12, "minute": 11}
